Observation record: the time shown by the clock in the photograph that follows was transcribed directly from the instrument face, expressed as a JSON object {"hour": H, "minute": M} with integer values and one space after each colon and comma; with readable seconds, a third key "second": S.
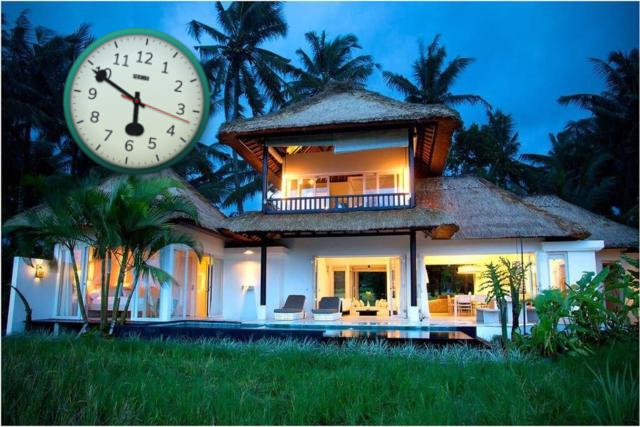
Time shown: {"hour": 5, "minute": 49, "second": 17}
